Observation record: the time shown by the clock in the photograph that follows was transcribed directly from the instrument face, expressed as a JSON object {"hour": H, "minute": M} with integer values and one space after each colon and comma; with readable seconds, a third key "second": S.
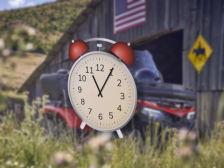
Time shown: {"hour": 11, "minute": 5}
